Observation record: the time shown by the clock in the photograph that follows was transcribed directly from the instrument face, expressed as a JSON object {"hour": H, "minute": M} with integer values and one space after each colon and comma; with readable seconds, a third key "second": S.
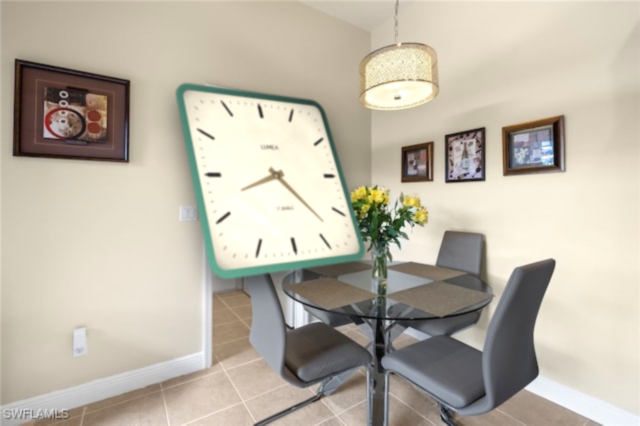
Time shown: {"hour": 8, "minute": 23}
